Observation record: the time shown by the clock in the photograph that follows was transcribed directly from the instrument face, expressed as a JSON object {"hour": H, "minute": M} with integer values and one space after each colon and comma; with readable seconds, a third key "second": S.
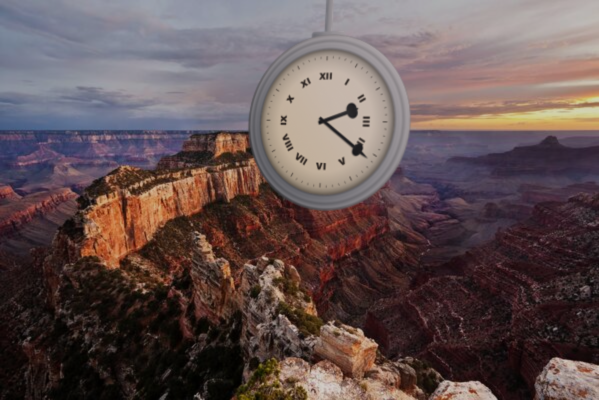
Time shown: {"hour": 2, "minute": 21}
